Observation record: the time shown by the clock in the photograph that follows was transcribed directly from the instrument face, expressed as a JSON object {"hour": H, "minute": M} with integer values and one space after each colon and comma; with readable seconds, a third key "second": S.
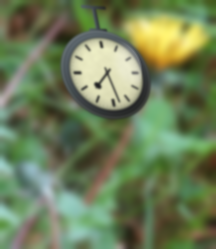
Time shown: {"hour": 7, "minute": 28}
